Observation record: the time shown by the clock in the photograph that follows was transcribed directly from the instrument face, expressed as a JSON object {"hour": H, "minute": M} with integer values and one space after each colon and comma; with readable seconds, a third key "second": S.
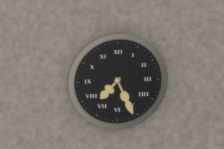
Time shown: {"hour": 7, "minute": 26}
